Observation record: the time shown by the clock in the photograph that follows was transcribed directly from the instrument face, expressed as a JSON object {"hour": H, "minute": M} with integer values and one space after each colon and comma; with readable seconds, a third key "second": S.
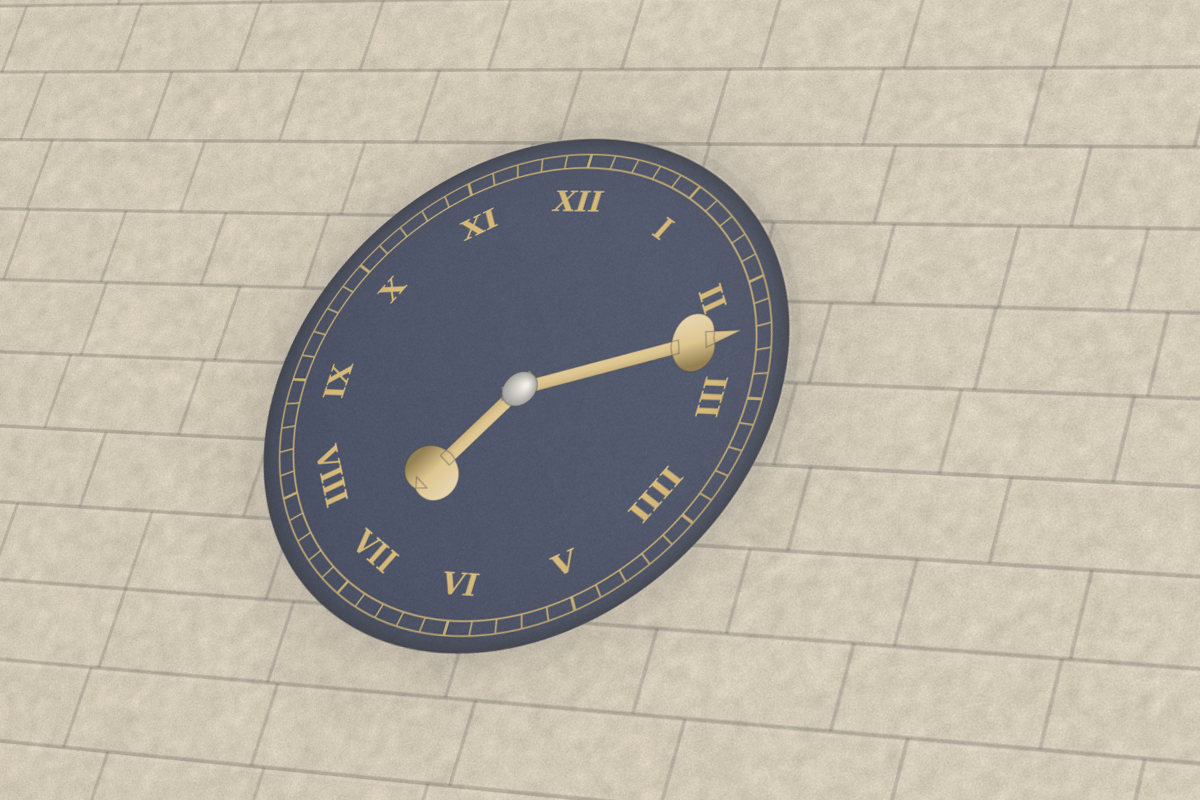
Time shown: {"hour": 7, "minute": 12}
